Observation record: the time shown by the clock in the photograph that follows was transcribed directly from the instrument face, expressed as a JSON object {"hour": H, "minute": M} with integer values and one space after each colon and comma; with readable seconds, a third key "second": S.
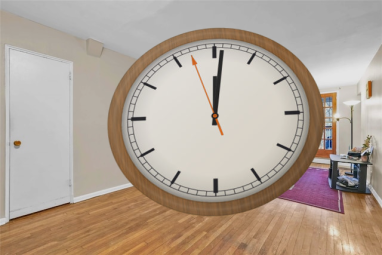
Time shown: {"hour": 12, "minute": 0, "second": 57}
